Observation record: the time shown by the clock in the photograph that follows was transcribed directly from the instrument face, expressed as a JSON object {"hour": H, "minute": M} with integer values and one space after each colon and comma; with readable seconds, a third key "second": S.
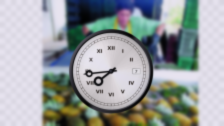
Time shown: {"hour": 7, "minute": 44}
